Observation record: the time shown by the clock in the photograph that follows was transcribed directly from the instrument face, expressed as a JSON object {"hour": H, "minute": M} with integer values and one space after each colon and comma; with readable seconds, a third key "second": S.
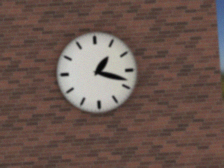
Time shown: {"hour": 1, "minute": 18}
